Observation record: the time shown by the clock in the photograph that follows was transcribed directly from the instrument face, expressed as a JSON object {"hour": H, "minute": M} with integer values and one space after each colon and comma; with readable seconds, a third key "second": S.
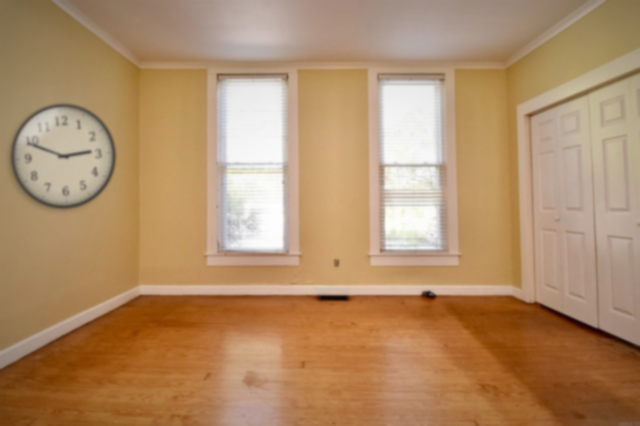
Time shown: {"hour": 2, "minute": 49}
